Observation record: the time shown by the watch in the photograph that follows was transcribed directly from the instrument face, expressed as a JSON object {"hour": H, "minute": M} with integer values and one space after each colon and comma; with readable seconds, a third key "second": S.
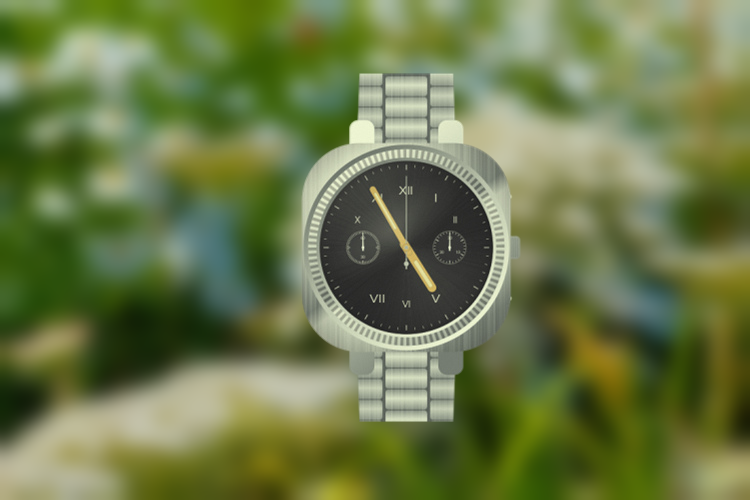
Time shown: {"hour": 4, "minute": 55}
